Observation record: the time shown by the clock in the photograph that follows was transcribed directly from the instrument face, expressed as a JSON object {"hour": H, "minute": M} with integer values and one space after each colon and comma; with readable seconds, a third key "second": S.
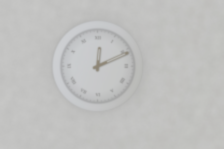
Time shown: {"hour": 12, "minute": 11}
